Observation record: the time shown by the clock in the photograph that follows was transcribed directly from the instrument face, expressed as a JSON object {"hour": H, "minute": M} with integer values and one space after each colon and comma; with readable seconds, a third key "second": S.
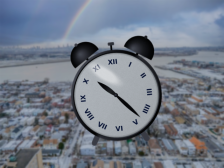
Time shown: {"hour": 10, "minute": 23}
